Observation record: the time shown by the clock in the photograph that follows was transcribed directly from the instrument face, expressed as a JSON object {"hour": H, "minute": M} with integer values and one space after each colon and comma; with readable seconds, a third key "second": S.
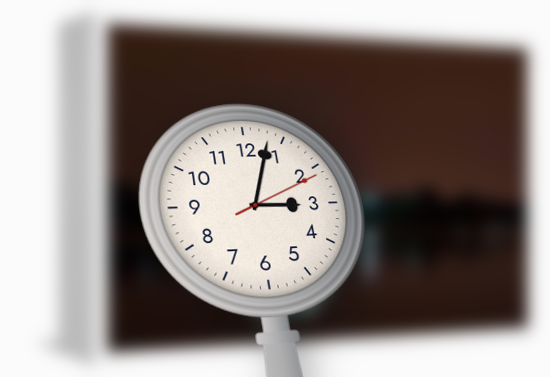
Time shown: {"hour": 3, "minute": 3, "second": 11}
